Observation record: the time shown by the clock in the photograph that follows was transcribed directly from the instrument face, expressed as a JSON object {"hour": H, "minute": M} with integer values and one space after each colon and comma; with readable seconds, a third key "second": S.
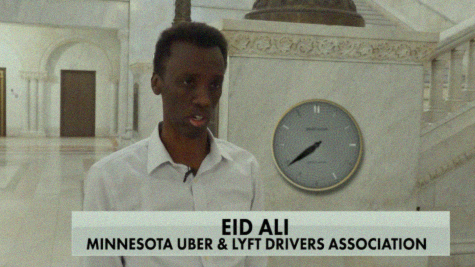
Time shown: {"hour": 7, "minute": 39}
